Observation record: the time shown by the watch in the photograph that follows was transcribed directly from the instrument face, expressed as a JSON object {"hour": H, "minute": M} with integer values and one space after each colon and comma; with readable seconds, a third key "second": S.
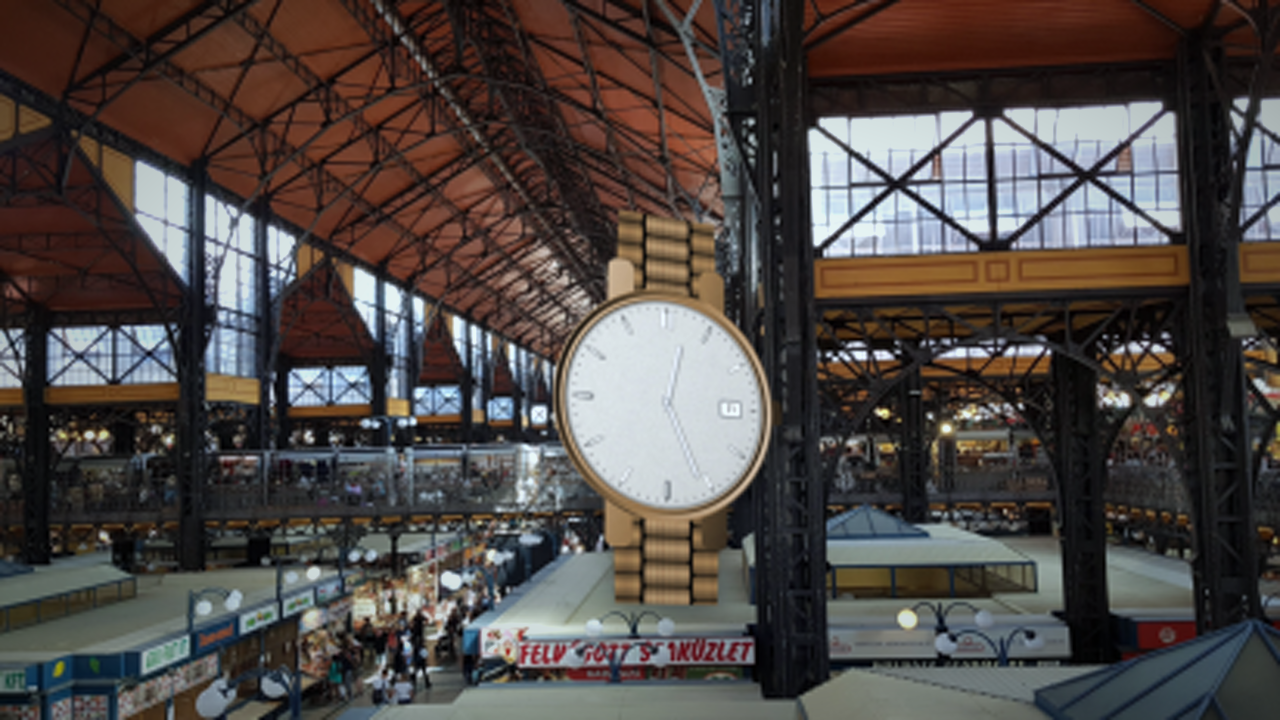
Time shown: {"hour": 12, "minute": 26}
